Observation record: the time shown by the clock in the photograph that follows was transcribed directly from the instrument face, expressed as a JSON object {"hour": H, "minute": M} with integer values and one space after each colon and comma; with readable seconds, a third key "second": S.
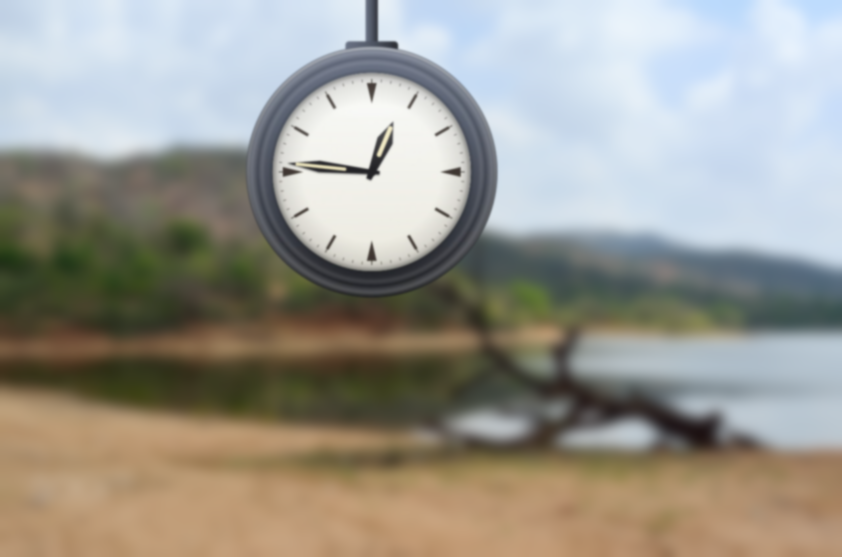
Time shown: {"hour": 12, "minute": 46}
